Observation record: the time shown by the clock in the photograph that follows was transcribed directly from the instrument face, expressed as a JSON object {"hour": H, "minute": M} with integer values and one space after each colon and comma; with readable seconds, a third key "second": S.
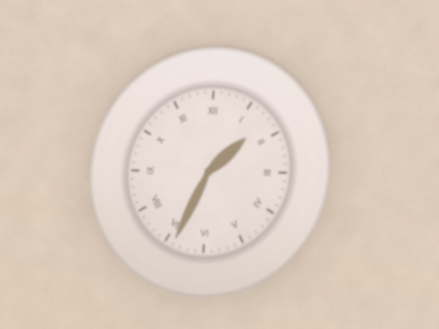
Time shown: {"hour": 1, "minute": 34}
